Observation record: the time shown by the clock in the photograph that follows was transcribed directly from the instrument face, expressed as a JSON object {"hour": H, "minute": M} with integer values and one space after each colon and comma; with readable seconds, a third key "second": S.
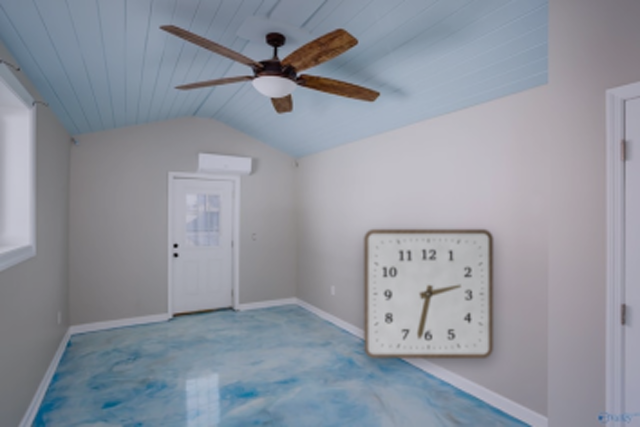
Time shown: {"hour": 2, "minute": 32}
